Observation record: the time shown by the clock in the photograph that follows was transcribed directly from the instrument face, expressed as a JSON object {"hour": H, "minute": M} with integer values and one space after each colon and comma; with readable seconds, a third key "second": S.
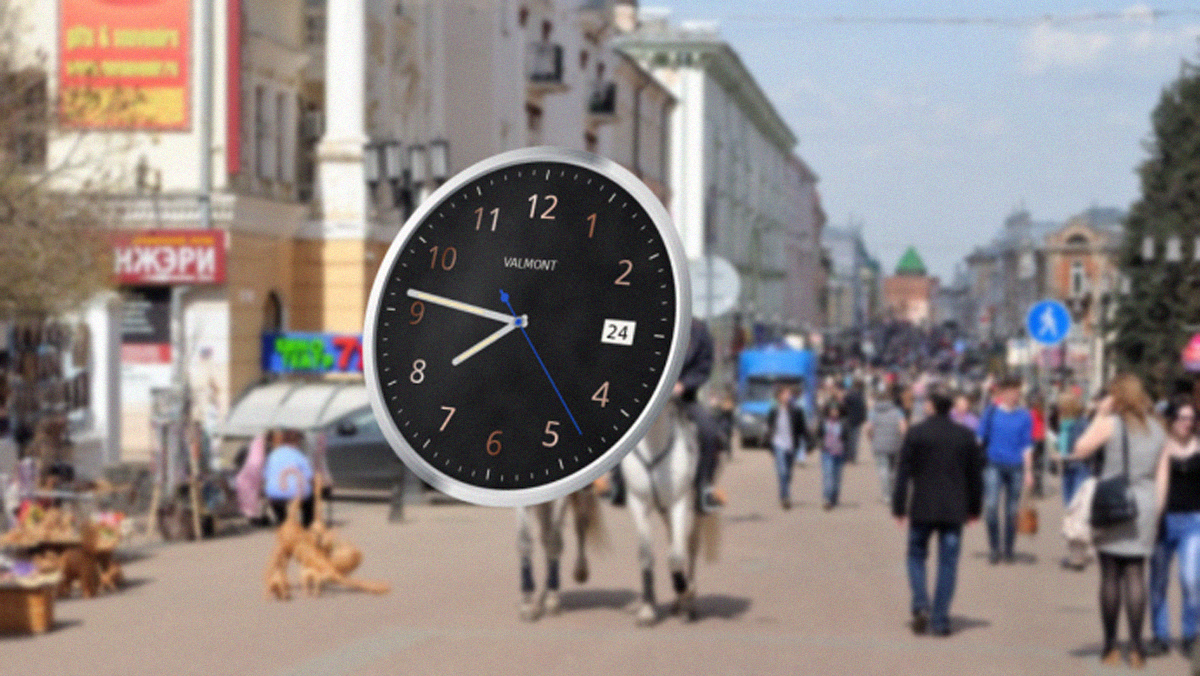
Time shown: {"hour": 7, "minute": 46, "second": 23}
